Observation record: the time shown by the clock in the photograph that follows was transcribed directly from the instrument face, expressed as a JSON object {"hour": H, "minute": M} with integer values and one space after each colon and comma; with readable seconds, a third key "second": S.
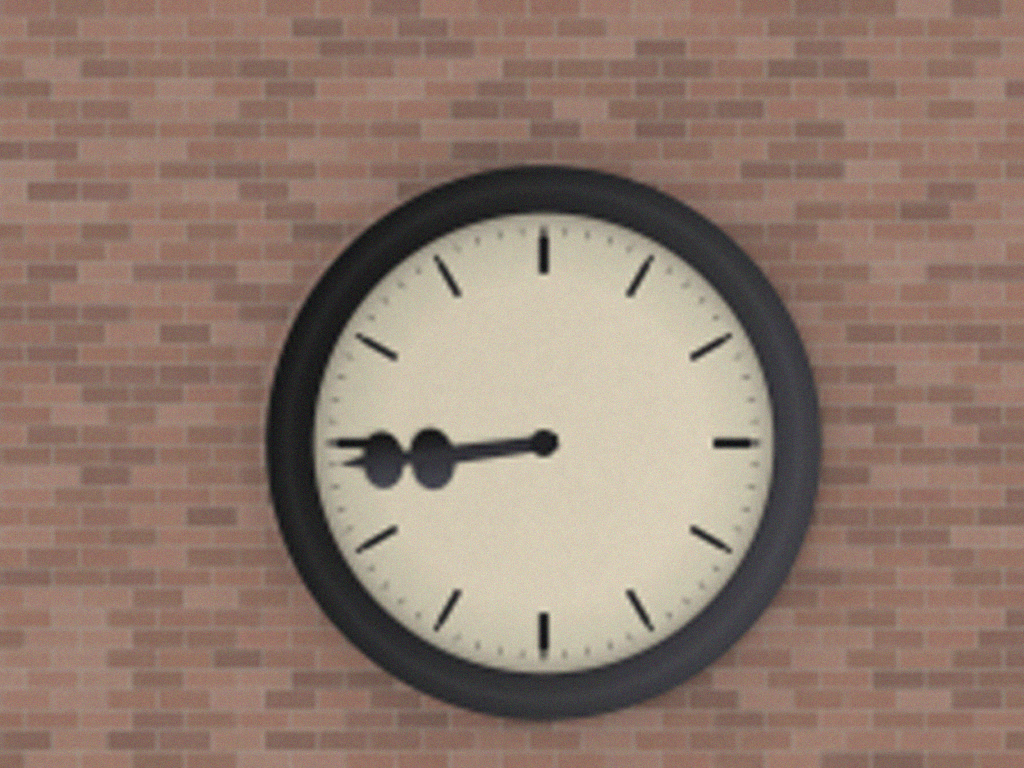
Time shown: {"hour": 8, "minute": 44}
